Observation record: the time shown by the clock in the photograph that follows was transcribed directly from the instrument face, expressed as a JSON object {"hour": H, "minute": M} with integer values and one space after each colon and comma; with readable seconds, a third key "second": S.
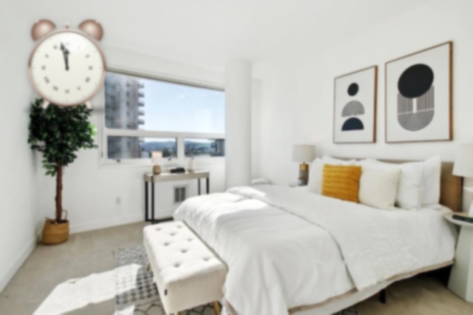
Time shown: {"hour": 11, "minute": 58}
